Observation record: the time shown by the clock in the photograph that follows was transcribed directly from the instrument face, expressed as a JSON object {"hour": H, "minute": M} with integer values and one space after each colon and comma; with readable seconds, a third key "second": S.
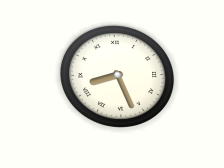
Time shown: {"hour": 8, "minute": 27}
